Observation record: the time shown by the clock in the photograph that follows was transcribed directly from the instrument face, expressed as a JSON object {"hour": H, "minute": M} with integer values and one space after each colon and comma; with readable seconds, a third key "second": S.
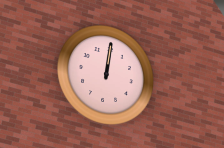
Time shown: {"hour": 12, "minute": 0}
